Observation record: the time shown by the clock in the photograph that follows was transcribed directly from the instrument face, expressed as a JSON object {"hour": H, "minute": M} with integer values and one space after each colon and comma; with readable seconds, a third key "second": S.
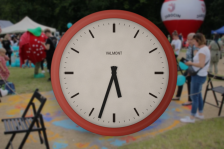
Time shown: {"hour": 5, "minute": 33}
